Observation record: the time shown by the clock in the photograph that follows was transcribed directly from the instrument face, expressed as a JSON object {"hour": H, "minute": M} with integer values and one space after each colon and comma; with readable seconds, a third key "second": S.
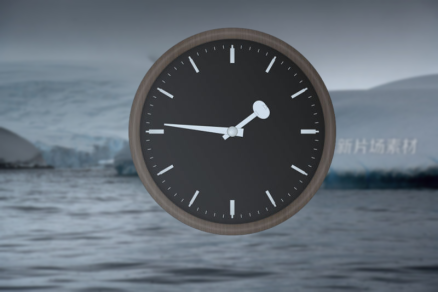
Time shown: {"hour": 1, "minute": 46}
